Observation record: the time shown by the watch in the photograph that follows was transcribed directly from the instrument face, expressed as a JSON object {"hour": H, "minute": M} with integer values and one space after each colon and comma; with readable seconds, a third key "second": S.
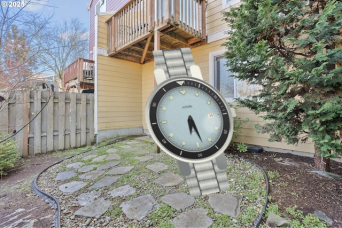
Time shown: {"hour": 6, "minute": 28}
